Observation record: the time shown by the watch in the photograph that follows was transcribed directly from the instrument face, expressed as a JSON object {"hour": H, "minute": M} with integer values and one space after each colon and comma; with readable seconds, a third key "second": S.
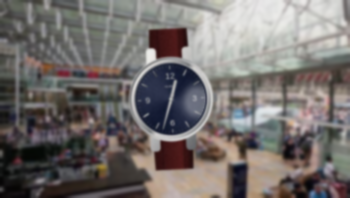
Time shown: {"hour": 12, "minute": 33}
